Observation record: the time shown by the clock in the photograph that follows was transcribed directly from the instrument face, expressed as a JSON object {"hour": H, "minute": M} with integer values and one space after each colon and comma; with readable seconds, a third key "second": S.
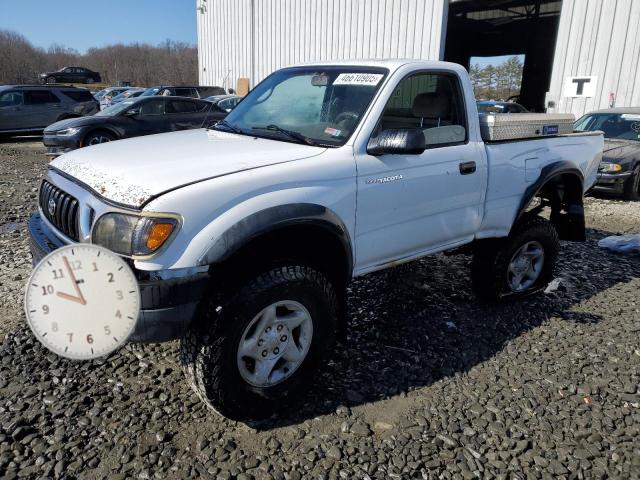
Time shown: {"hour": 9, "minute": 58}
